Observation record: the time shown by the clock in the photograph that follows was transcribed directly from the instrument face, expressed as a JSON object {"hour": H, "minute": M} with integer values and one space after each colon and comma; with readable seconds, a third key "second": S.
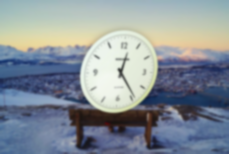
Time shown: {"hour": 12, "minute": 24}
